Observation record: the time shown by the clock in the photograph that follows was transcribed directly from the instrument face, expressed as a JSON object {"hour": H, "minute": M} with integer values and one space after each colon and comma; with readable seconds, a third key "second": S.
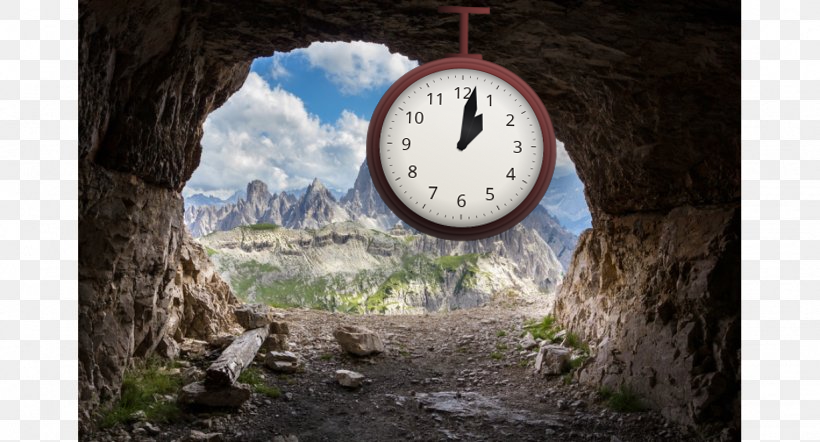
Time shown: {"hour": 1, "minute": 2}
